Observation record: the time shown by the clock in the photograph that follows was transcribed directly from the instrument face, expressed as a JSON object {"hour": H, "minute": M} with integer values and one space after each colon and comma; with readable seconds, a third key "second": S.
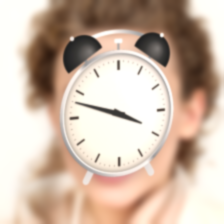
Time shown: {"hour": 3, "minute": 48}
